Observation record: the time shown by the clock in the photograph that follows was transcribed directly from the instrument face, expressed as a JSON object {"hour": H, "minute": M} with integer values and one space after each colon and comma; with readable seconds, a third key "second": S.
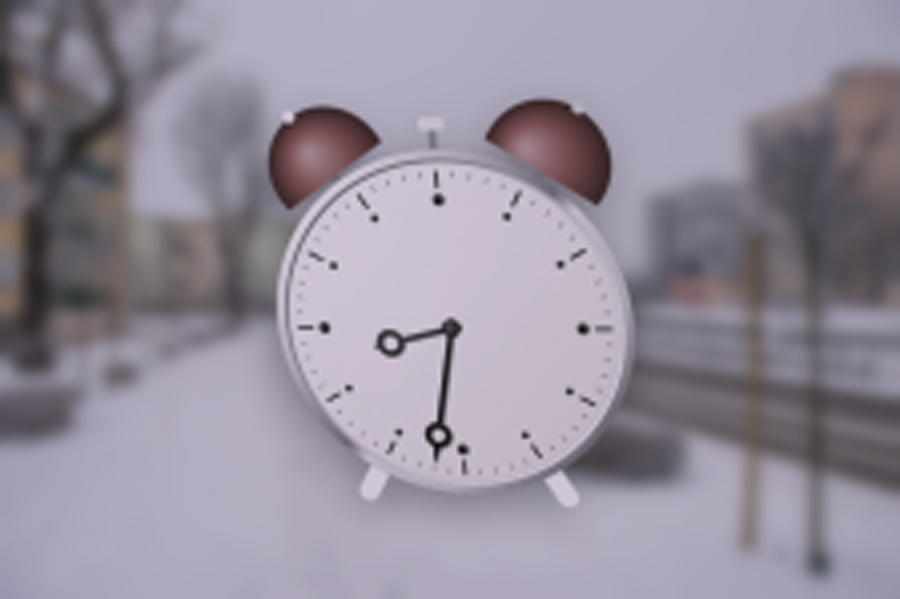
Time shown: {"hour": 8, "minute": 32}
